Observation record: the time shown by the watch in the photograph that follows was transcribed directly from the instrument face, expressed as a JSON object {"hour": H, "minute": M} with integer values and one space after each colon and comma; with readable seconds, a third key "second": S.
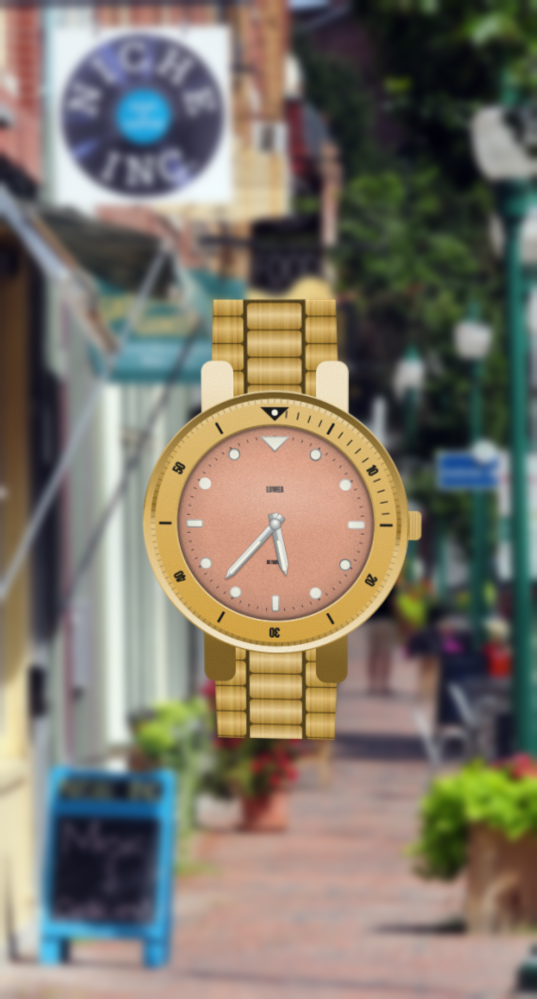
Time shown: {"hour": 5, "minute": 37}
